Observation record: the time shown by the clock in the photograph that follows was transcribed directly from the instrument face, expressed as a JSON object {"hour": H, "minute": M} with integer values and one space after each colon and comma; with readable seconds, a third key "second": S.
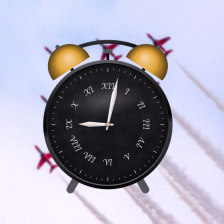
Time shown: {"hour": 9, "minute": 2}
